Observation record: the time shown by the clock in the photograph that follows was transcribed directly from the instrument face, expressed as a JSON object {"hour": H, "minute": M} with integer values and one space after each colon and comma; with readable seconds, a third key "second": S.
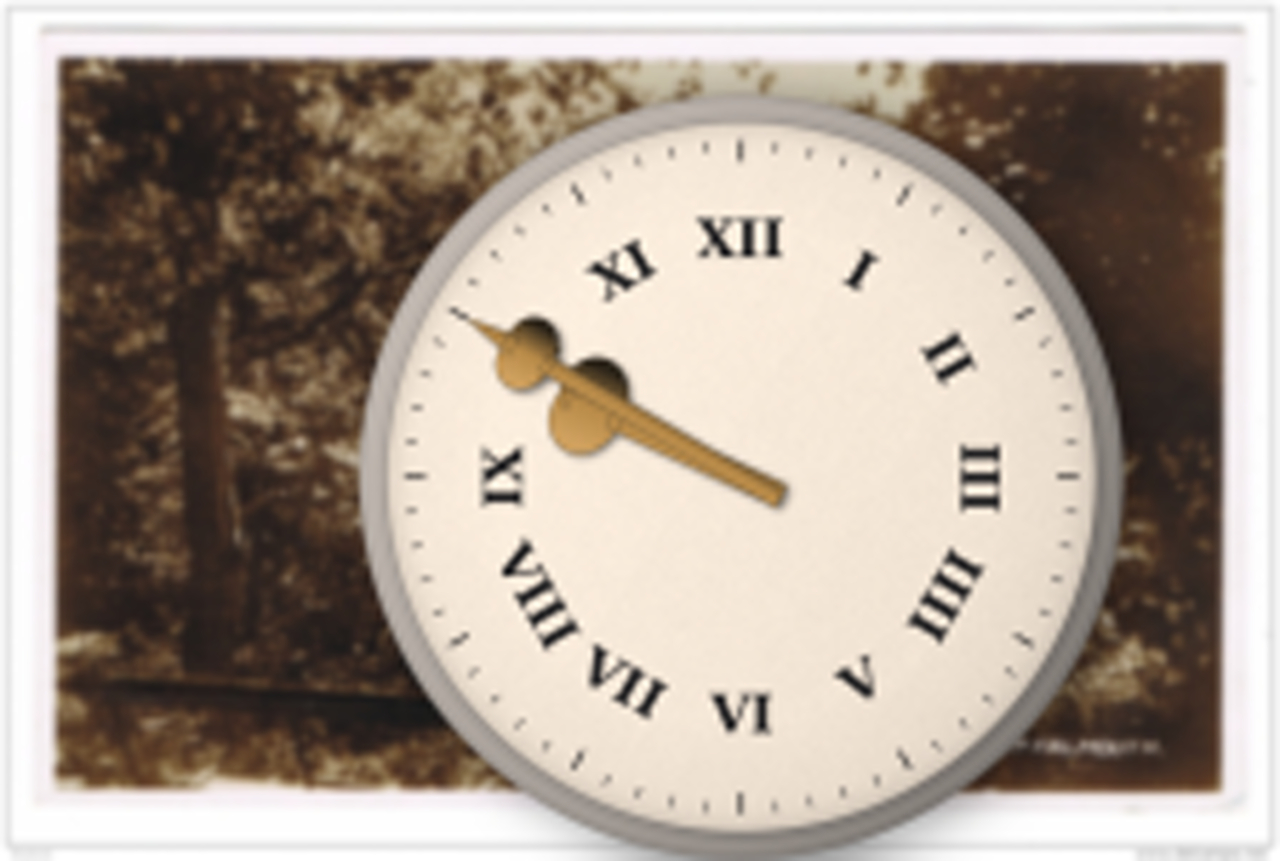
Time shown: {"hour": 9, "minute": 50}
